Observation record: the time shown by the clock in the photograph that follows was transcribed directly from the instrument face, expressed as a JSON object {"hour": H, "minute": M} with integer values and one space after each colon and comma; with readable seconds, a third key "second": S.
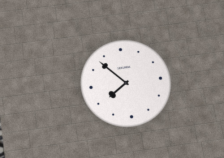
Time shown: {"hour": 7, "minute": 53}
